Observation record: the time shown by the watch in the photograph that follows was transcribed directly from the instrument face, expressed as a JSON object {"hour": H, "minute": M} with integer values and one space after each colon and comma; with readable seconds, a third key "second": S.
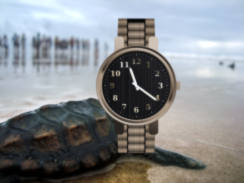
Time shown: {"hour": 11, "minute": 21}
